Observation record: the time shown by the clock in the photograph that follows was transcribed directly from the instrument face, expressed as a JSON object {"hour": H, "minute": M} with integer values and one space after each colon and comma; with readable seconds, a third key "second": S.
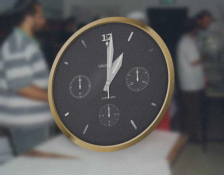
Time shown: {"hour": 1, "minute": 1}
